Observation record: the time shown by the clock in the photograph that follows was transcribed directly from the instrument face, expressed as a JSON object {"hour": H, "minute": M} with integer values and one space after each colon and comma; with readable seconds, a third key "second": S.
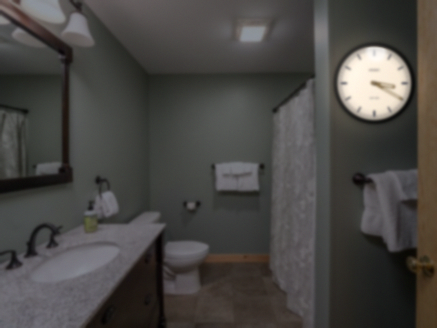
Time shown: {"hour": 3, "minute": 20}
